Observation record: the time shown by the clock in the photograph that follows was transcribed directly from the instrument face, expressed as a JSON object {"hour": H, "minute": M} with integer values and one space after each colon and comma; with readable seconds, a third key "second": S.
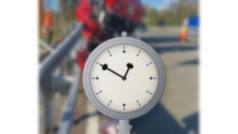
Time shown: {"hour": 12, "minute": 50}
